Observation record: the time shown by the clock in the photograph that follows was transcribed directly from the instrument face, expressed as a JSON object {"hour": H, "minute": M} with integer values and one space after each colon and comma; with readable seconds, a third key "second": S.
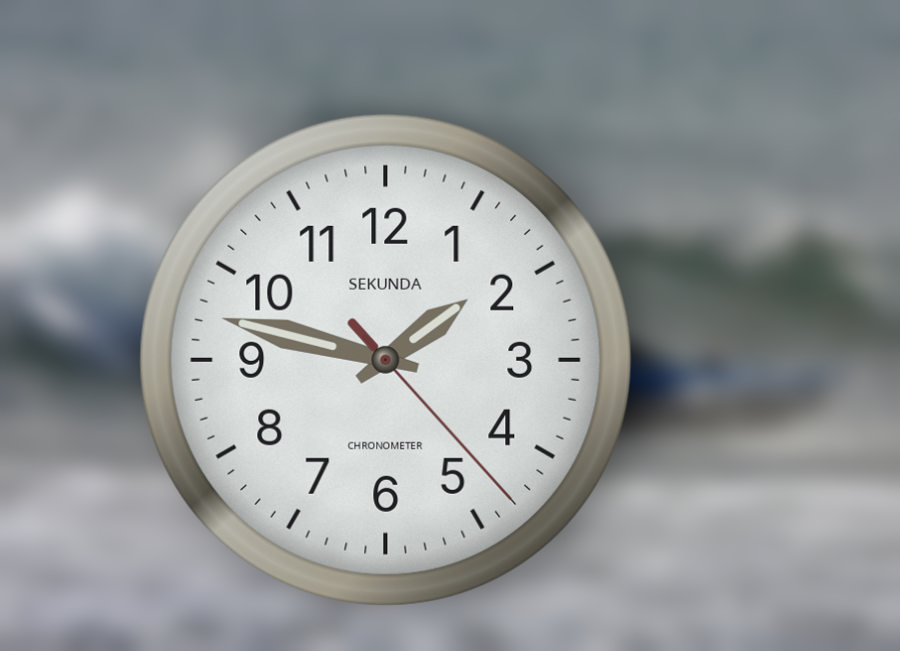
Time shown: {"hour": 1, "minute": 47, "second": 23}
